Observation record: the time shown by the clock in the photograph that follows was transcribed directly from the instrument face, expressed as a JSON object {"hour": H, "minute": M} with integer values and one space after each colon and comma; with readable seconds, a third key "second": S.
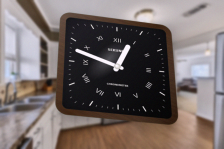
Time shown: {"hour": 12, "minute": 48}
